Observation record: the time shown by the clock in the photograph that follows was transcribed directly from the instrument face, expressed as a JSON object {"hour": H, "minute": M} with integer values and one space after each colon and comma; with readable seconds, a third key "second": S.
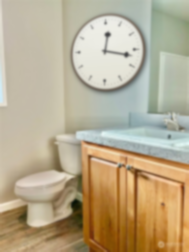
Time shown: {"hour": 12, "minute": 17}
